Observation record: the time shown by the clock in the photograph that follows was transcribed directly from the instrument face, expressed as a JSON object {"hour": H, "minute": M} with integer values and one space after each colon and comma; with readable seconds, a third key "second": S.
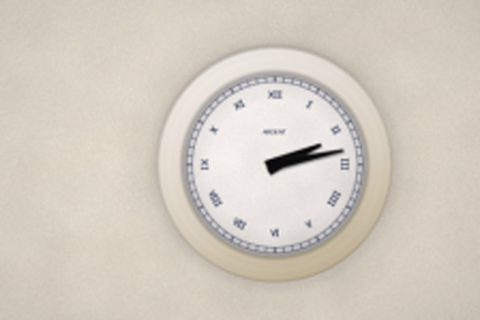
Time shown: {"hour": 2, "minute": 13}
